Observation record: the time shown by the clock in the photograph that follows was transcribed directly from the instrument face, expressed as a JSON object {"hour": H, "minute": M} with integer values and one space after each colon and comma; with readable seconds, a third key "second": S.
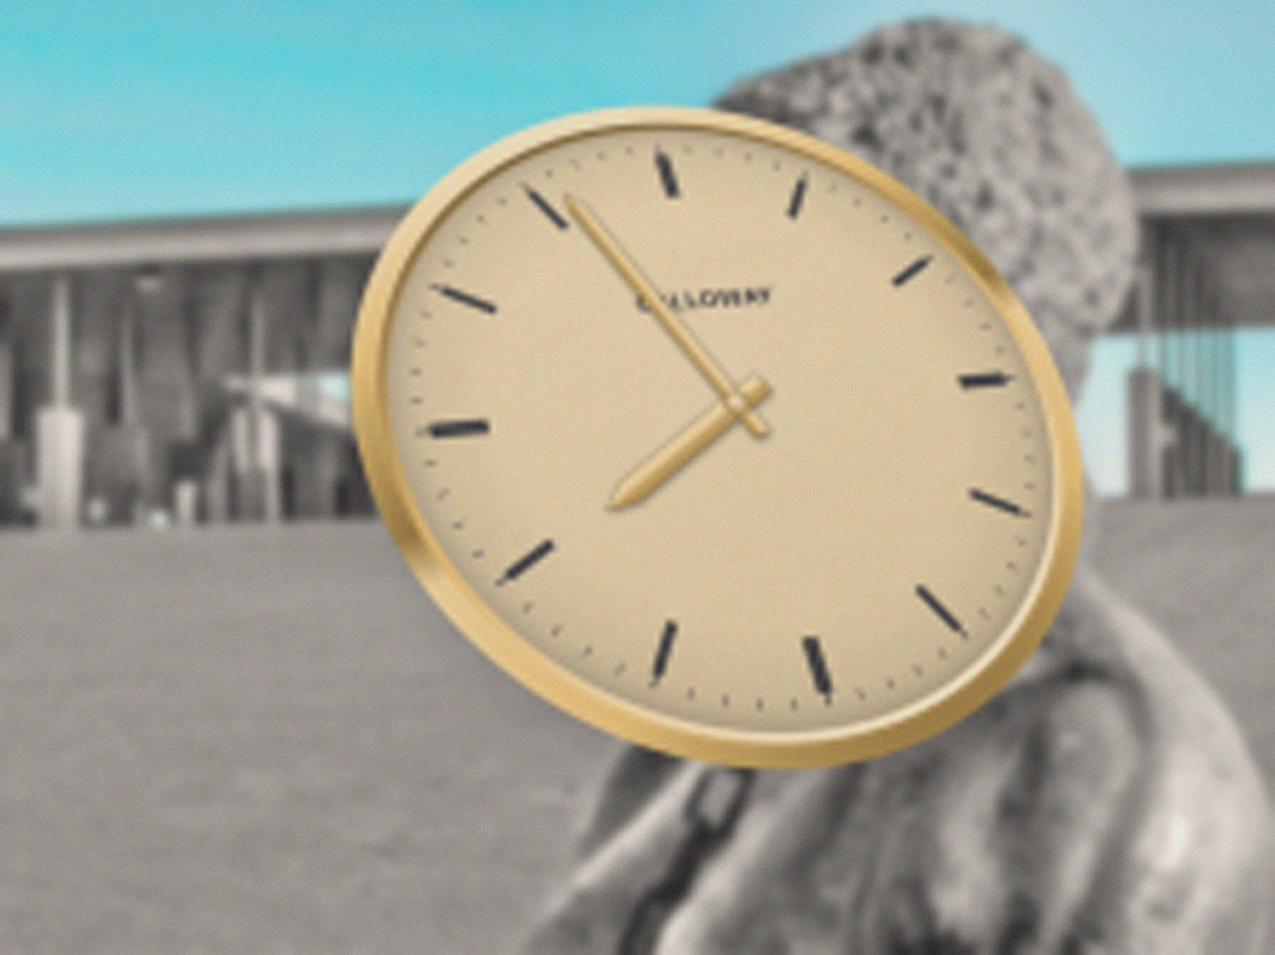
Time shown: {"hour": 7, "minute": 56}
